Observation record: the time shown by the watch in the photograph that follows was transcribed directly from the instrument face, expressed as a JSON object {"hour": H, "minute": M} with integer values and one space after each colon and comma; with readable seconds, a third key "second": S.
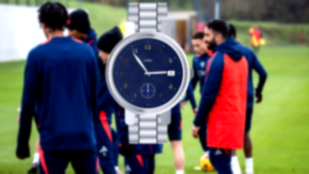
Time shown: {"hour": 2, "minute": 54}
